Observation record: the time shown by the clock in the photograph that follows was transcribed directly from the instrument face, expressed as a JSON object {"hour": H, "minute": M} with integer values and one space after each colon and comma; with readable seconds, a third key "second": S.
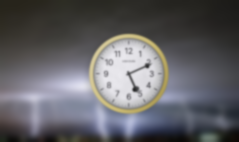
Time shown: {"hour": 5, "minute": 11}
